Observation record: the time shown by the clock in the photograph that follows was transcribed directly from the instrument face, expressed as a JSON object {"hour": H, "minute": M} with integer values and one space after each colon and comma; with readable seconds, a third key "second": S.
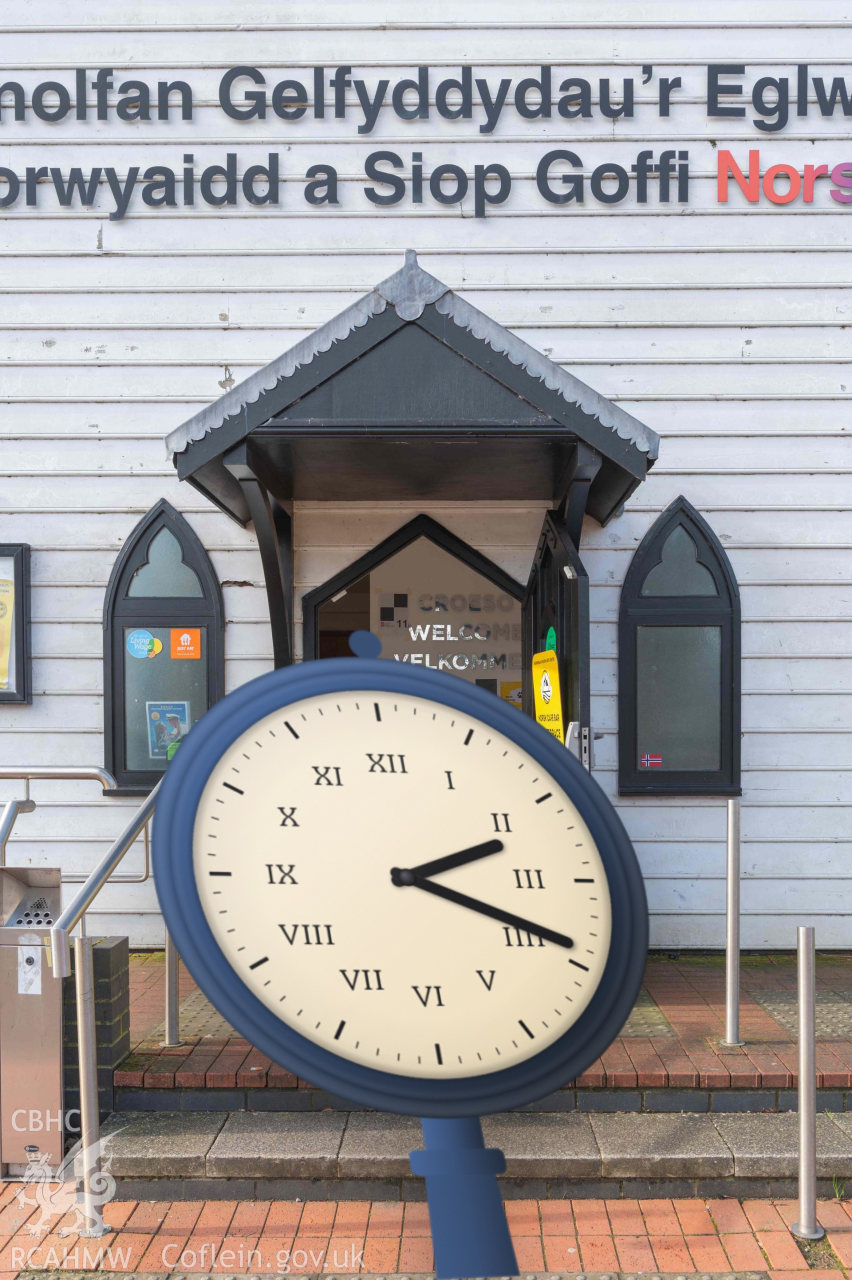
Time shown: {"hour": 2, "minute": 19}
